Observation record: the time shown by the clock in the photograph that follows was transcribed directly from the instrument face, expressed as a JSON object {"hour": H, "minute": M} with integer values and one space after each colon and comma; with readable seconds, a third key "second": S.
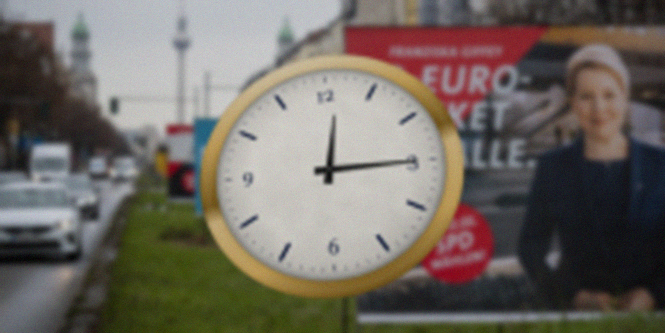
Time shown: {"hour": 12, "minute": 15}
